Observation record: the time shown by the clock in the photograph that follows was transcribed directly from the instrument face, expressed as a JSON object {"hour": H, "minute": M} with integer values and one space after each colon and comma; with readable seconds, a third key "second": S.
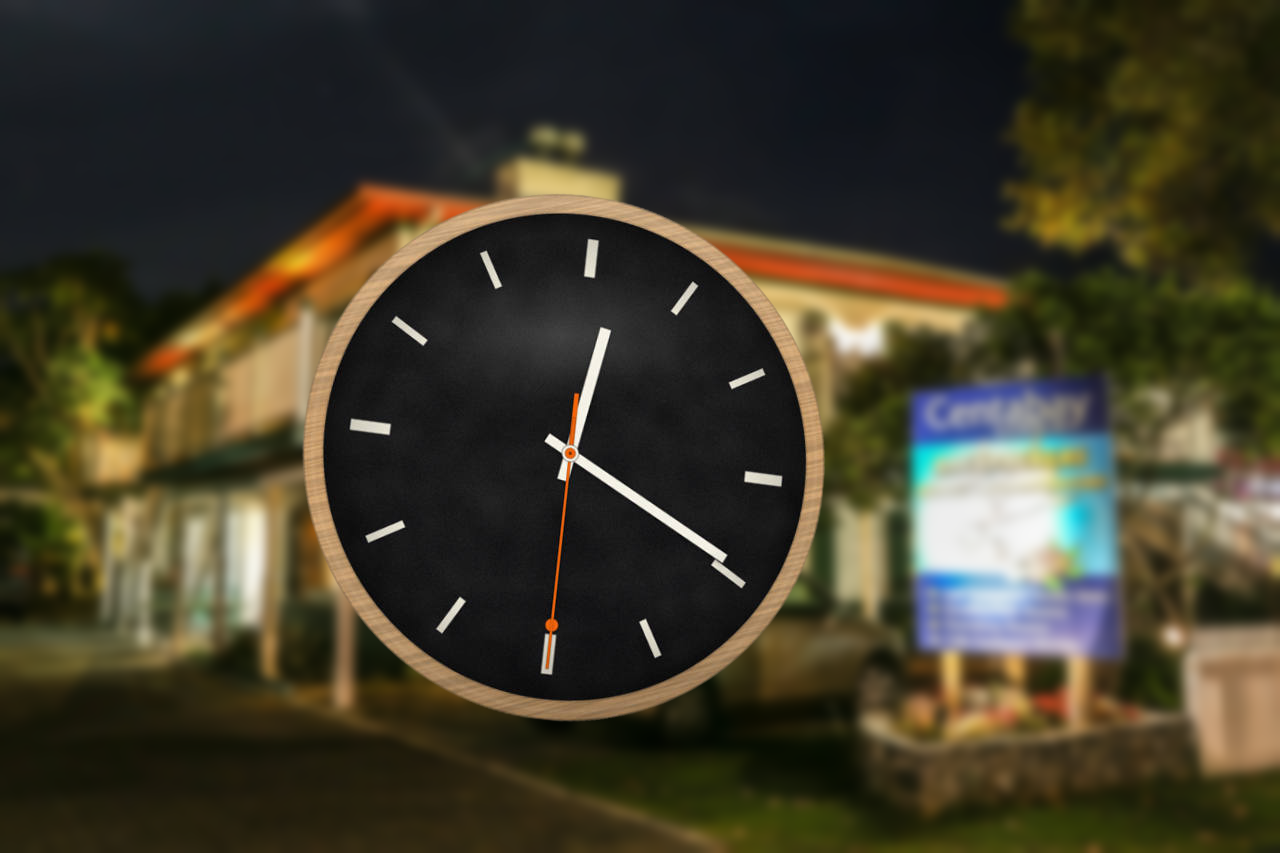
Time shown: {"hour": 12, "minute": 19, "second": 30}
